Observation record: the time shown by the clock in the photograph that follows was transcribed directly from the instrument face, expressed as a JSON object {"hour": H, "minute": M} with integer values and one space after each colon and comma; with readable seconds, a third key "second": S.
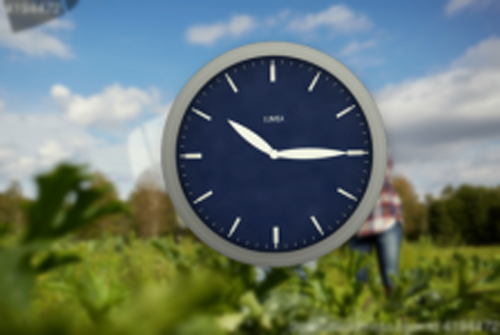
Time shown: {"hour": 10, "minute": 15}
